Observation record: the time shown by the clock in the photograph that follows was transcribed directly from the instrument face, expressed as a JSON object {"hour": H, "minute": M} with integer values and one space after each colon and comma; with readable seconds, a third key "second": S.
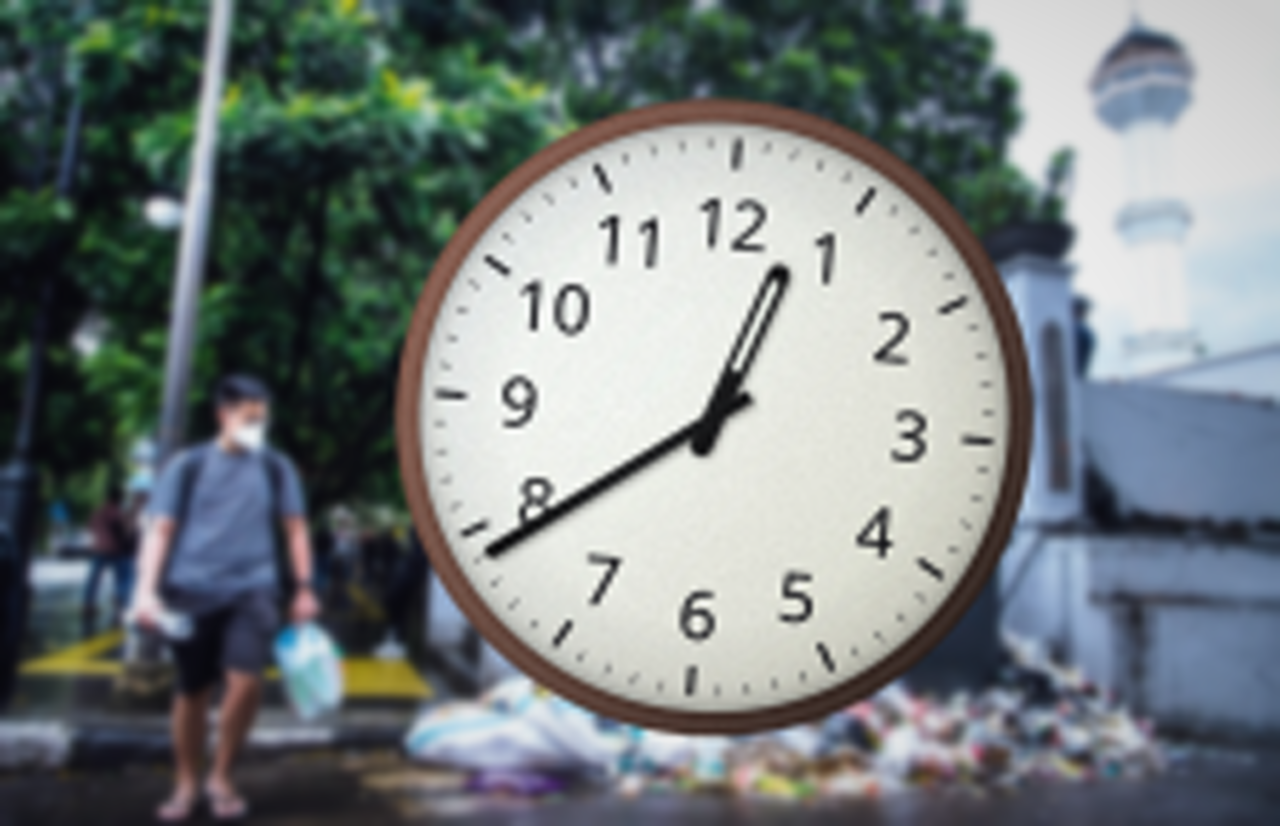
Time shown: {"hour": 12, "minute": 39}
